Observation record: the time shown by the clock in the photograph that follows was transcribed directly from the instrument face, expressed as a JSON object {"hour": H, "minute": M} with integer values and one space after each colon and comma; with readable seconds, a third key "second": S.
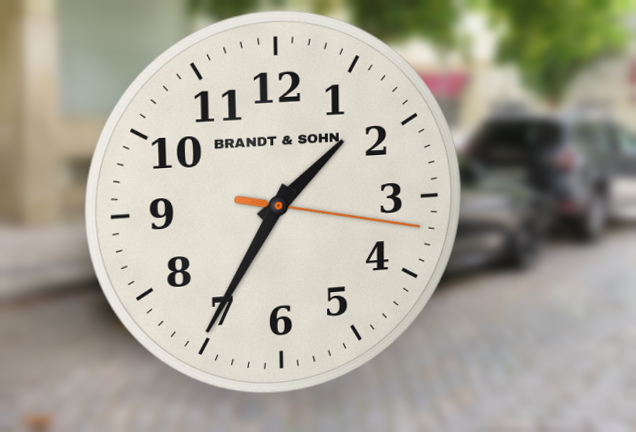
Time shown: {"hour": 1, "minute": 35, "second": 17}
